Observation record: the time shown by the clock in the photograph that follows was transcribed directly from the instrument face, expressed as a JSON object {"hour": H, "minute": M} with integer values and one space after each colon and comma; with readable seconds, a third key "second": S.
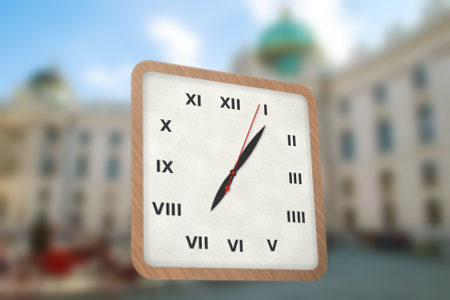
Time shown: {"hour": 7, "minute": 6, "second": 4}
